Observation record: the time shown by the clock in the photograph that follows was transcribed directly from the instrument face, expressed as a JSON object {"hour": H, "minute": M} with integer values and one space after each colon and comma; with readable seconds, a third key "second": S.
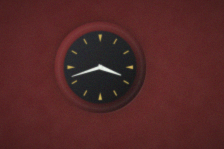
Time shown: {"hour": 3, "minute": 42}
